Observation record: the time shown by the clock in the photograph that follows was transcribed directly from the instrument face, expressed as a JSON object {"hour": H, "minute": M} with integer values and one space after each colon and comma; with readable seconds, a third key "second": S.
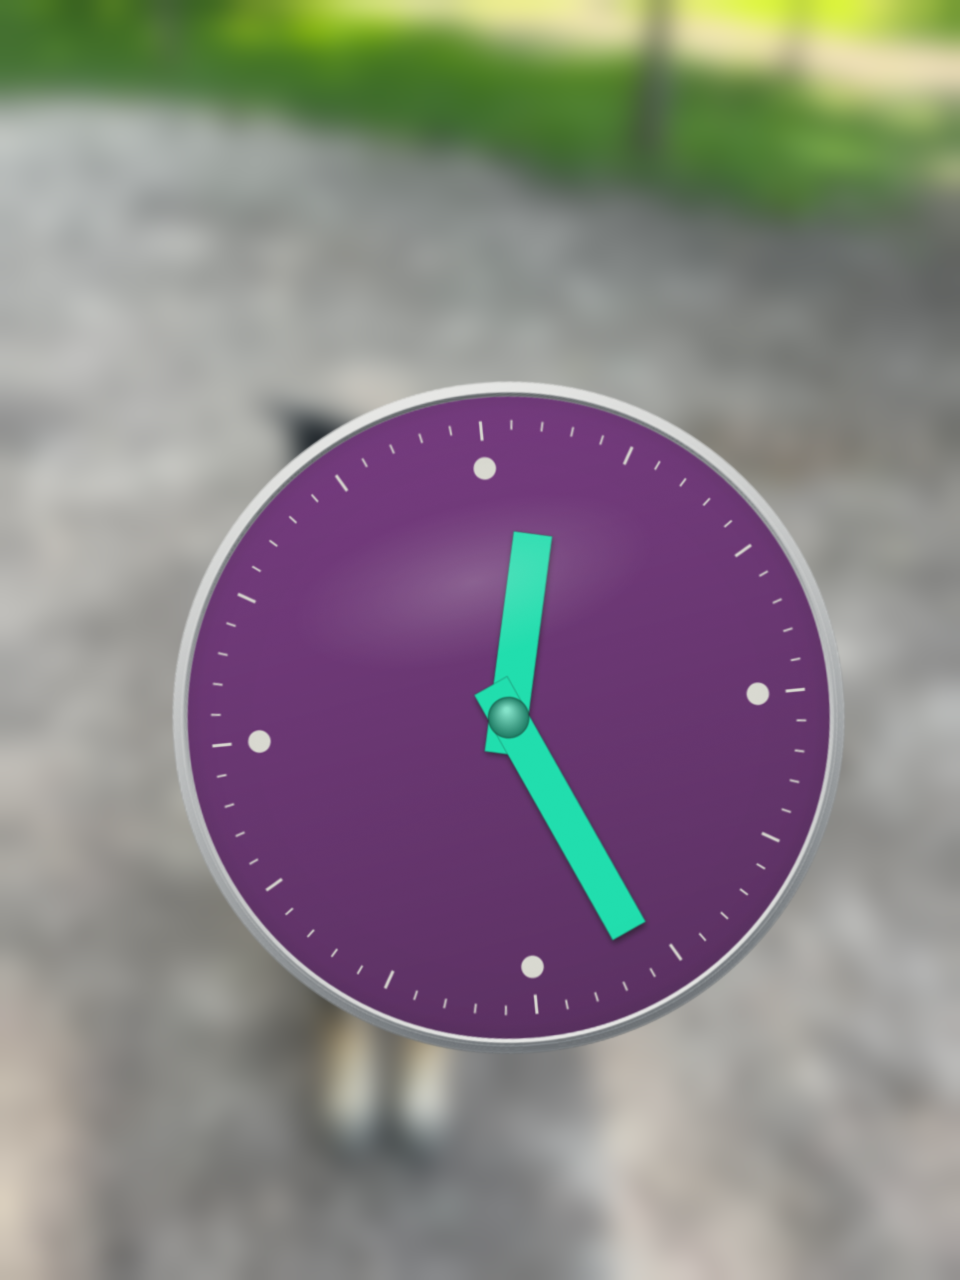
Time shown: {"hour": 12, "minute": 26}
